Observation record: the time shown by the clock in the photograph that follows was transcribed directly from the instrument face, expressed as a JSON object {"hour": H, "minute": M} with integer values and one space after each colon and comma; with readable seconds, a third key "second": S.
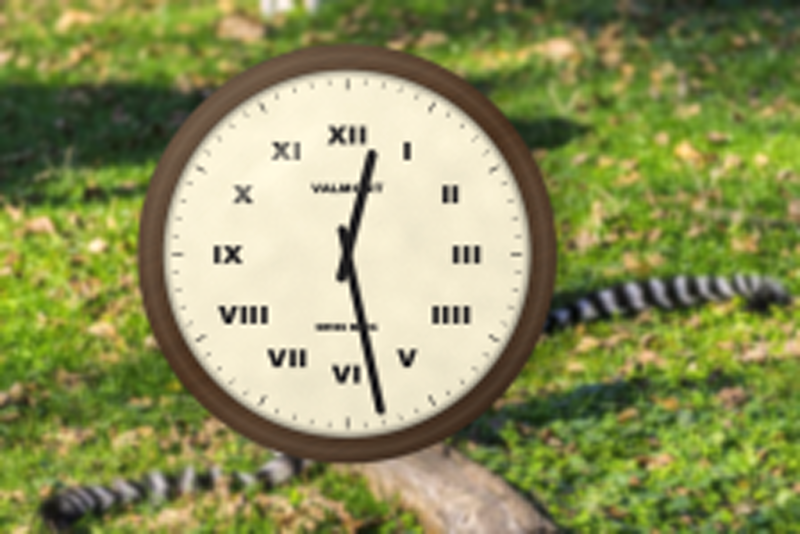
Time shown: {"hour": 12, "minute": 28}
